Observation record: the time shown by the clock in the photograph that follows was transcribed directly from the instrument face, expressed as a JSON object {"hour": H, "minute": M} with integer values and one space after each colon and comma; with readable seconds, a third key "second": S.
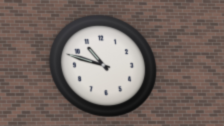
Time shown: {"hour": 10, "minute": 48}
